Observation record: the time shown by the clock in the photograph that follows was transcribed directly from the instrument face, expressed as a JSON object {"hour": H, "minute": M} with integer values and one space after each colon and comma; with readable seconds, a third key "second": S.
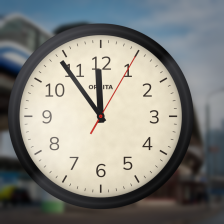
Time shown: {"hour": 11, "minute": 54, "second": 5}
